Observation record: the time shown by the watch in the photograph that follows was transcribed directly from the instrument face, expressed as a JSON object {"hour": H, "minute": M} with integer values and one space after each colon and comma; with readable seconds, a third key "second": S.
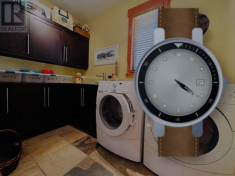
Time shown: {"hour": 4, "minute": 21}
